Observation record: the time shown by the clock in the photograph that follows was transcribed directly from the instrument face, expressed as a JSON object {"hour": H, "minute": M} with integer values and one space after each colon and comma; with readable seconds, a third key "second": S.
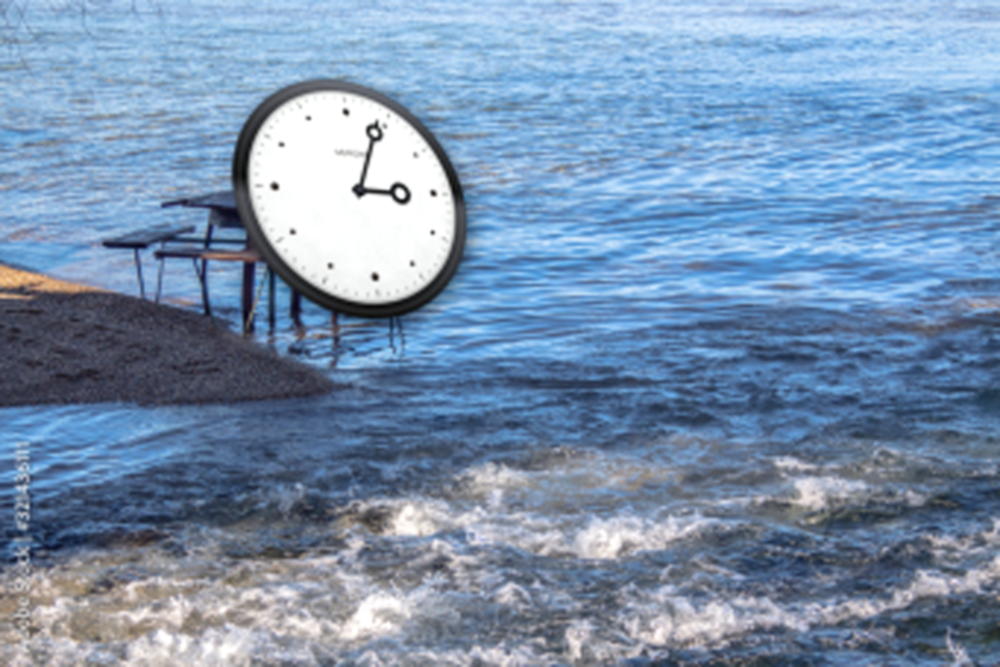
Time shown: {"hour": 3, "minute": 4}
